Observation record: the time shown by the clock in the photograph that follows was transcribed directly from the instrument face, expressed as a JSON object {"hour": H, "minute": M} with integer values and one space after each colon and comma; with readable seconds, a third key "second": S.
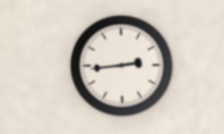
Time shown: {"hour": 2, "minute": 44}
